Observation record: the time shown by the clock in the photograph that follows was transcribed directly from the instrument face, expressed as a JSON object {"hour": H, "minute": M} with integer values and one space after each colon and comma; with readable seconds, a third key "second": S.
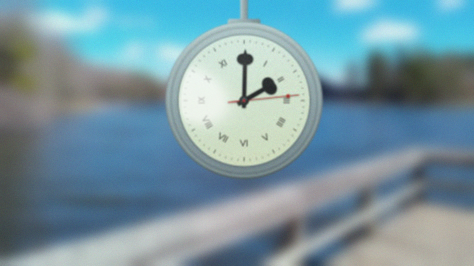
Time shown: {"hour": 2, "minute": 0, "second": 14}
